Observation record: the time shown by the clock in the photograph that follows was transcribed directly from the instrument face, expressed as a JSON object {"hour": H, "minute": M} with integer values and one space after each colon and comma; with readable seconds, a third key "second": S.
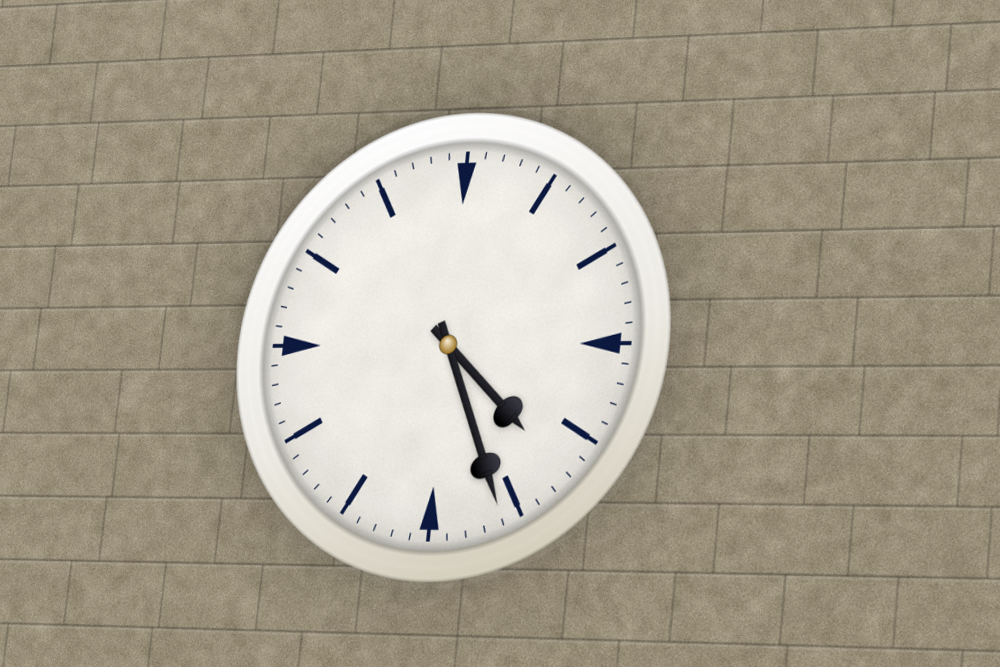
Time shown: {"hour": 4, "minute": 26}
